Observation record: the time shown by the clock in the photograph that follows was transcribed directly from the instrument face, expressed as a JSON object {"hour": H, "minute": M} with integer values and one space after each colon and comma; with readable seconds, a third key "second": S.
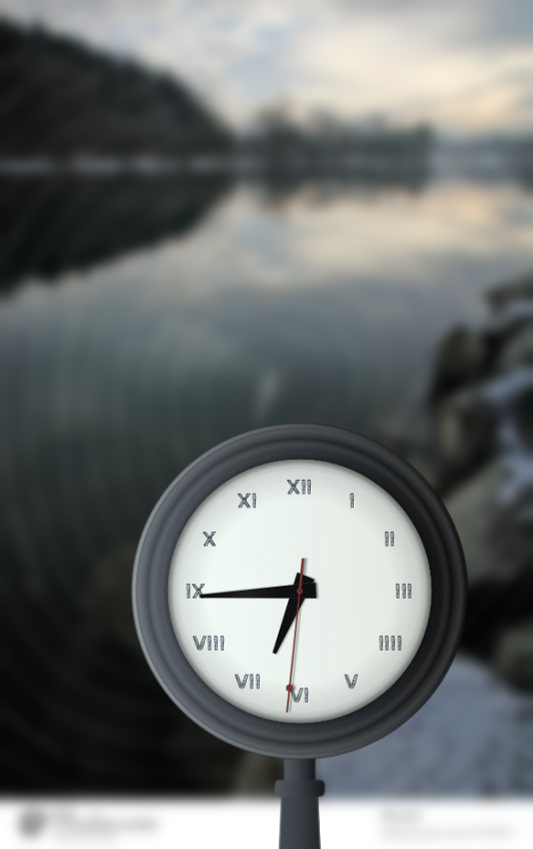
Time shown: {"hour": 6, "minute": 44, "second": 31}
